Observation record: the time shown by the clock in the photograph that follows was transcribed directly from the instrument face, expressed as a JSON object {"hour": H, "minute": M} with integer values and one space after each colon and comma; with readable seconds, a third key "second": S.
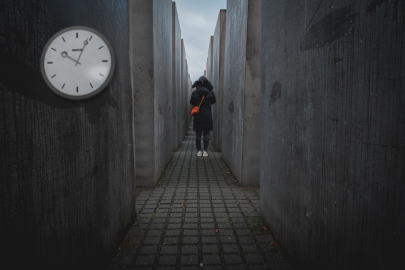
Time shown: {"hour": 10, "minute": 4}
